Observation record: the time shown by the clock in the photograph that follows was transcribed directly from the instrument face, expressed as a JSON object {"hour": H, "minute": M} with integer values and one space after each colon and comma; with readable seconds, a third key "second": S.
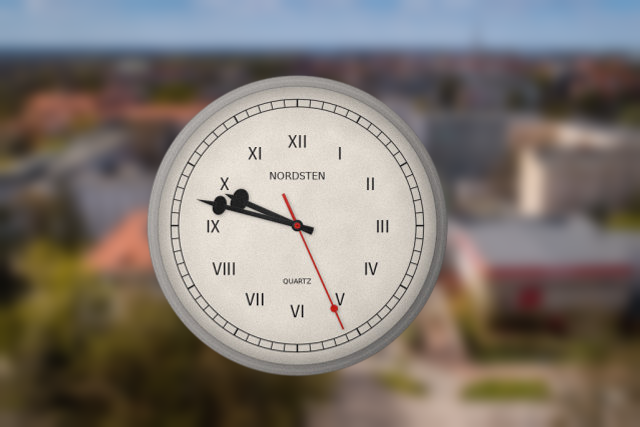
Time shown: {"hour": 9, "minute": 47, "second": 26}
